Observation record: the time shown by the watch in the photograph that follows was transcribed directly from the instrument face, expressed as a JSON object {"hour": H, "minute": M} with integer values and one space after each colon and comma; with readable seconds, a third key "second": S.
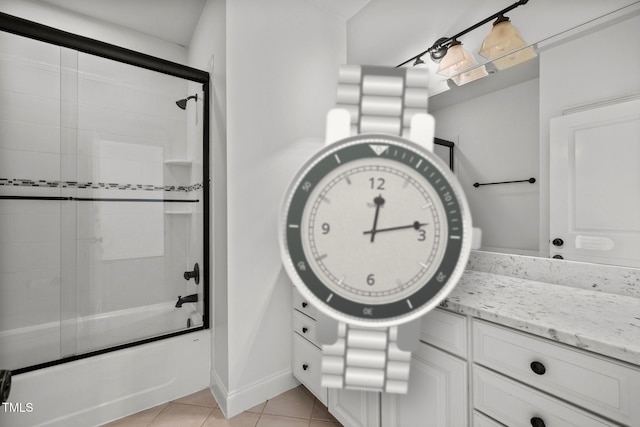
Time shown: {"hour": 12, "minute": 13}
